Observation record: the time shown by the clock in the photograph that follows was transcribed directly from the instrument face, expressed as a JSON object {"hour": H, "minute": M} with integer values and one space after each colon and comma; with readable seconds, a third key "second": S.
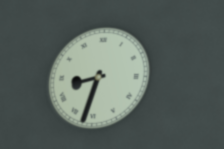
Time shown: {"hour": 8, "minute": 32}
